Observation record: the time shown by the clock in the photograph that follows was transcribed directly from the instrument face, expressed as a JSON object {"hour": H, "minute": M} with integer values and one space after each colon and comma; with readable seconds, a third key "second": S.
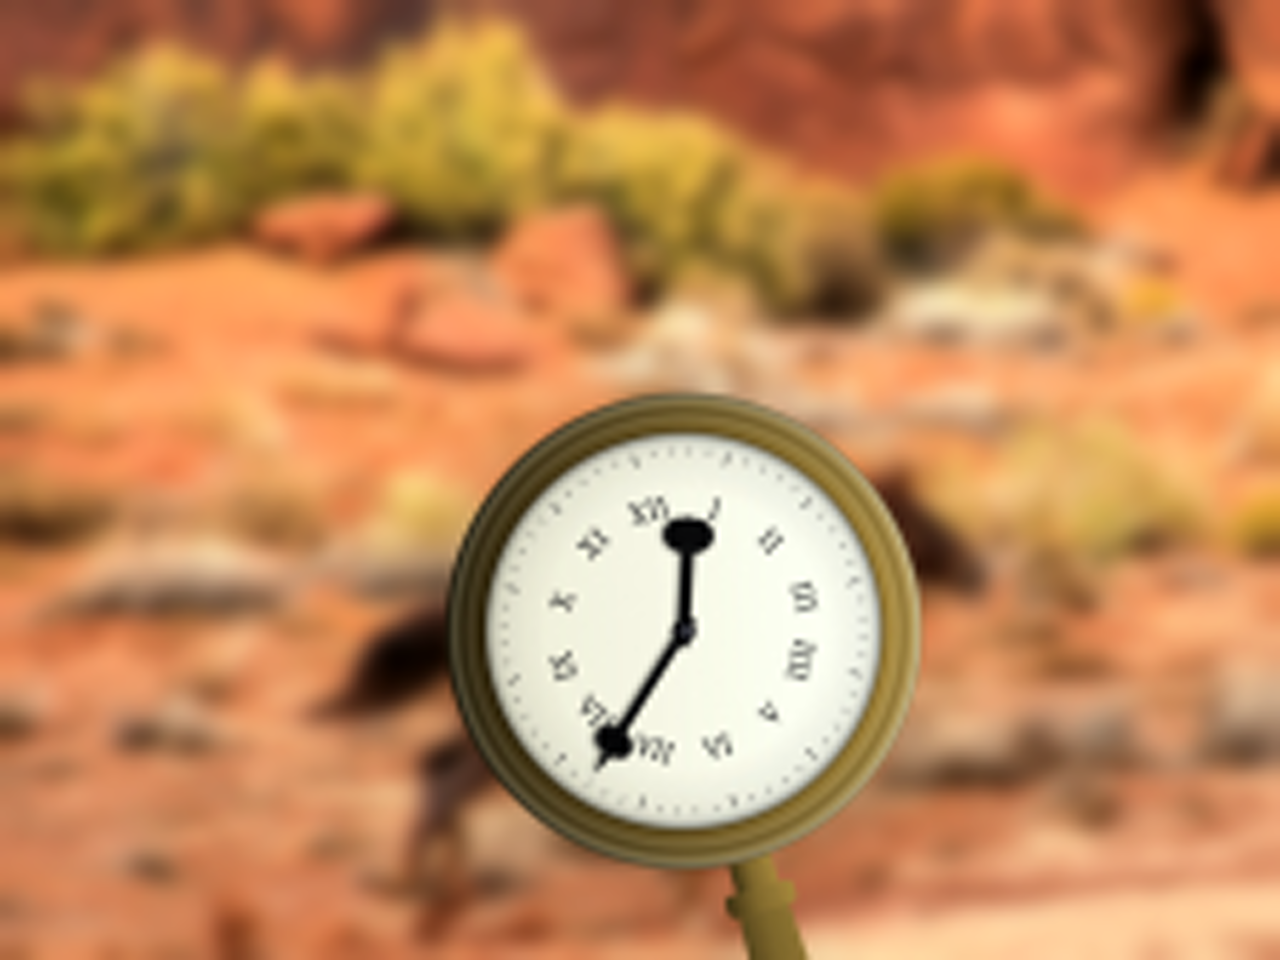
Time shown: {"hour": 12, "minute": 38}
